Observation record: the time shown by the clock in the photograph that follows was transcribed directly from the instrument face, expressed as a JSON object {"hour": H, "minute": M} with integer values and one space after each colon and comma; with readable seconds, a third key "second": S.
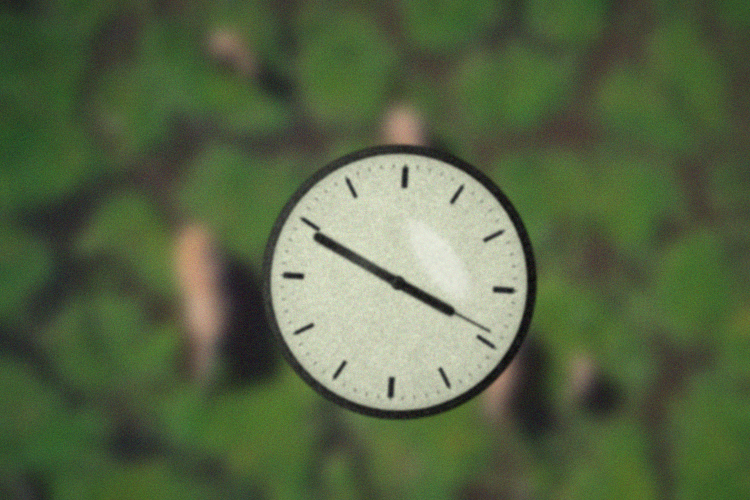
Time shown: {"hour": 3, "minute": 49, "second": 19}
